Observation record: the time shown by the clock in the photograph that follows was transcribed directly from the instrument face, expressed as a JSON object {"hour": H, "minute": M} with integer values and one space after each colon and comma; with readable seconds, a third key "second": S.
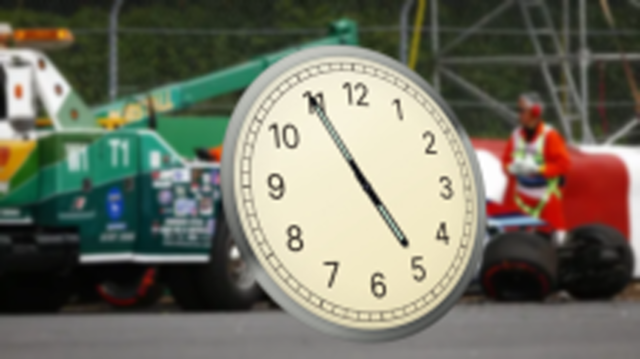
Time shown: {"hour": 4, "minute": 55}
